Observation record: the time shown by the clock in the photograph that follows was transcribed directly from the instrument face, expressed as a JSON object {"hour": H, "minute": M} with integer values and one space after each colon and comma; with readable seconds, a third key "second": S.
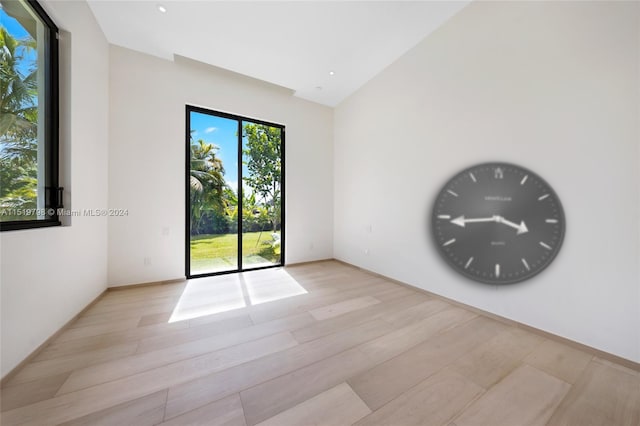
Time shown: {"hour": 3, "minute": 44}
